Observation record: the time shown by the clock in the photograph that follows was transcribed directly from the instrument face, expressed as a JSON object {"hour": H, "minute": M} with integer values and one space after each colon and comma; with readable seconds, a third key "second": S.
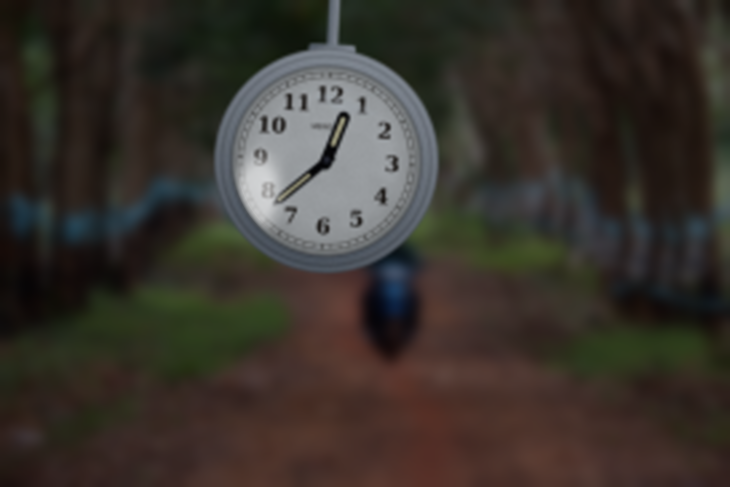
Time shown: {"hour": 12, "minute": 38}
